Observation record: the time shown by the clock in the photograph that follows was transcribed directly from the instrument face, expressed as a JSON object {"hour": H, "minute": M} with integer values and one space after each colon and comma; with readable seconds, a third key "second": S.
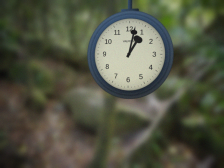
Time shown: {"hour": 1, "minute": 2}
